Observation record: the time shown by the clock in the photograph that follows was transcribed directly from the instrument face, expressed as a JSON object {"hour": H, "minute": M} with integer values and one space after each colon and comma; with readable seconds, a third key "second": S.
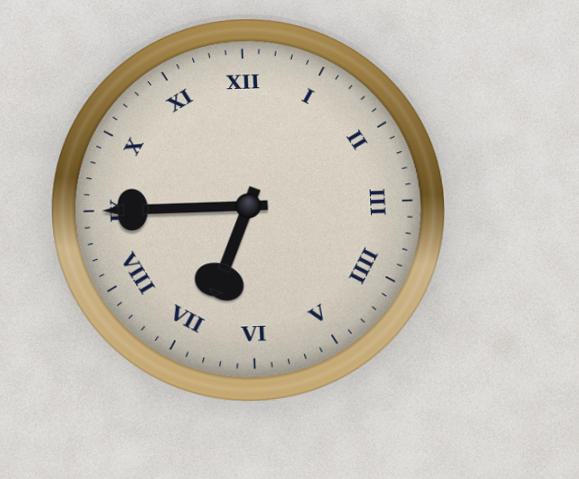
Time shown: {"hour": 6, "minute": 45}
